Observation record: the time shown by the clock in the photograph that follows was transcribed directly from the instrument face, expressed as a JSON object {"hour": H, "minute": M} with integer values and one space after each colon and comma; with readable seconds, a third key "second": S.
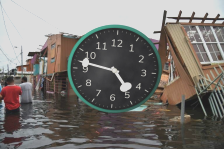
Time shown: {"hour": 4, "minute": 47}
